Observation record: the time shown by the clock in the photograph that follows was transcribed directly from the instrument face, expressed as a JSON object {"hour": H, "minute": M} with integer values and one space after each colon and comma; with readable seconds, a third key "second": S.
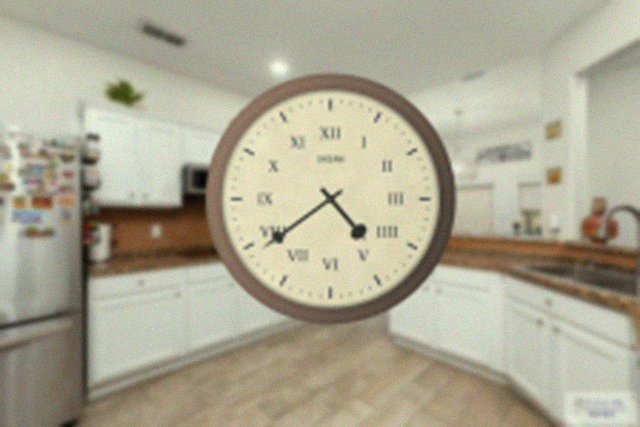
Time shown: {"hour": 4, "minute": 39}
